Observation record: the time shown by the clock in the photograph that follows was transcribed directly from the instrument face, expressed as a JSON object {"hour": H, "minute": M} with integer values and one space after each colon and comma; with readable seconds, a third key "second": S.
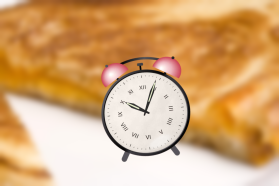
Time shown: {"hour": 10, "minute": 4}
